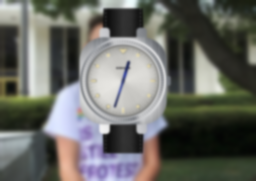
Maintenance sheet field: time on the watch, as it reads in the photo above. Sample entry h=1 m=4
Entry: h=12 m=33
